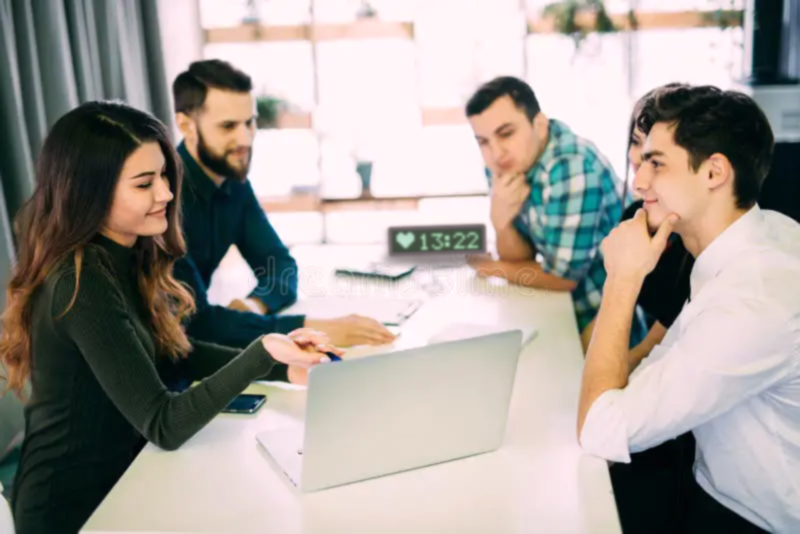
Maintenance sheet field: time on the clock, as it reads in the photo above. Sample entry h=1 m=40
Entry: h=13 m=22
